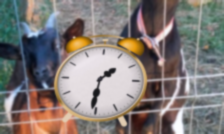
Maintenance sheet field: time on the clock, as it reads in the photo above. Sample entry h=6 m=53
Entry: h=1 m=31
